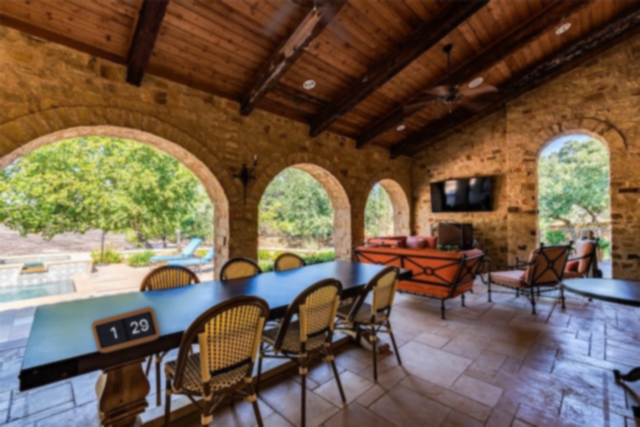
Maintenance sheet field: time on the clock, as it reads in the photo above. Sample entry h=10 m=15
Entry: h=1 m=29
